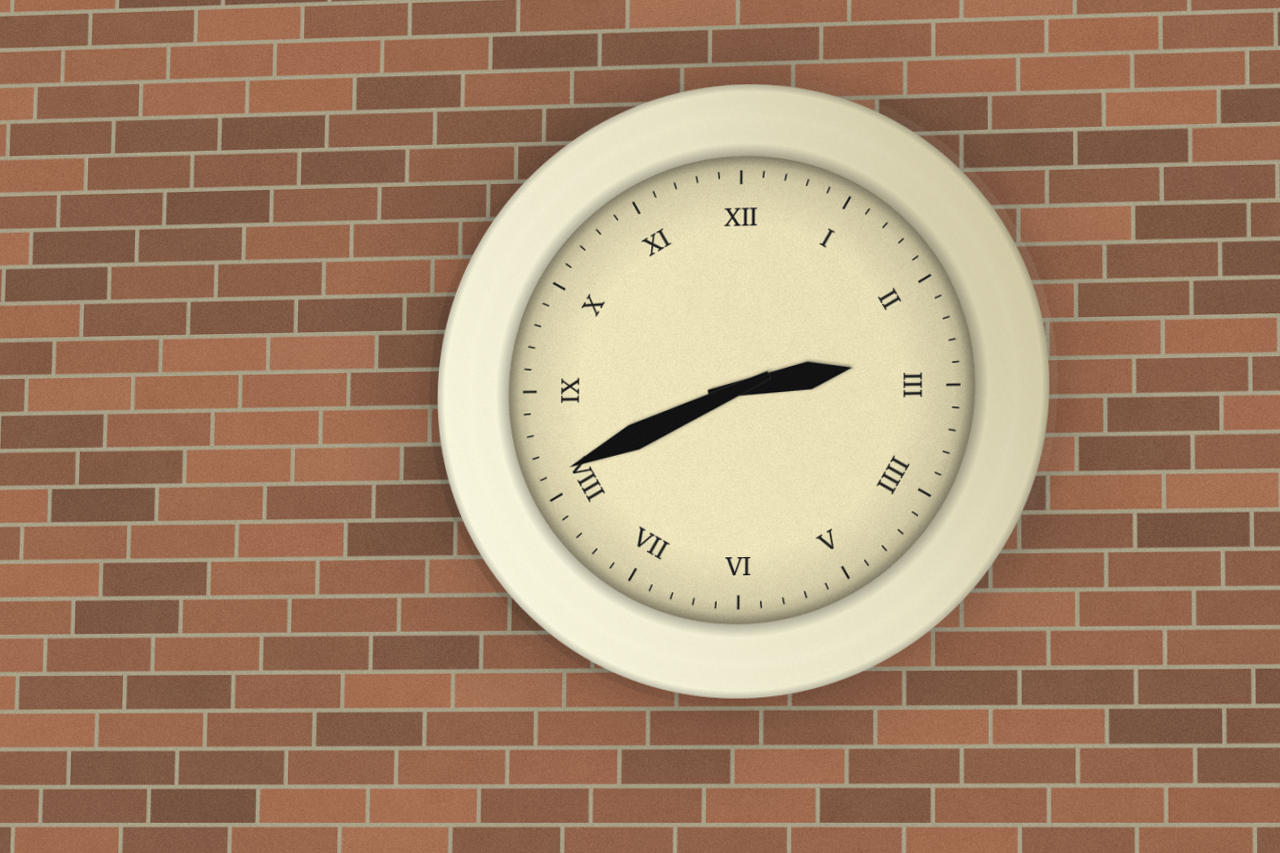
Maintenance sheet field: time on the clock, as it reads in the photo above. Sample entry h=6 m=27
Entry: h=2 m=41
